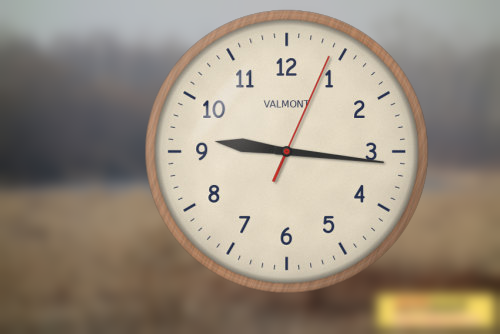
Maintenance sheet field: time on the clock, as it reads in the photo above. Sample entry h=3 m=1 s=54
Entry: h=9 m=16 s=4
